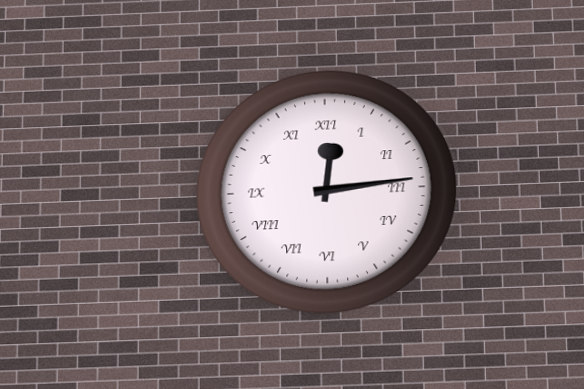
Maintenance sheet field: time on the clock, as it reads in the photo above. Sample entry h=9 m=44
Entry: h=12 m=14
